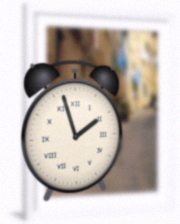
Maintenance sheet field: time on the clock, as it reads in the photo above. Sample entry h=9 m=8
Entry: h=1 m=57
